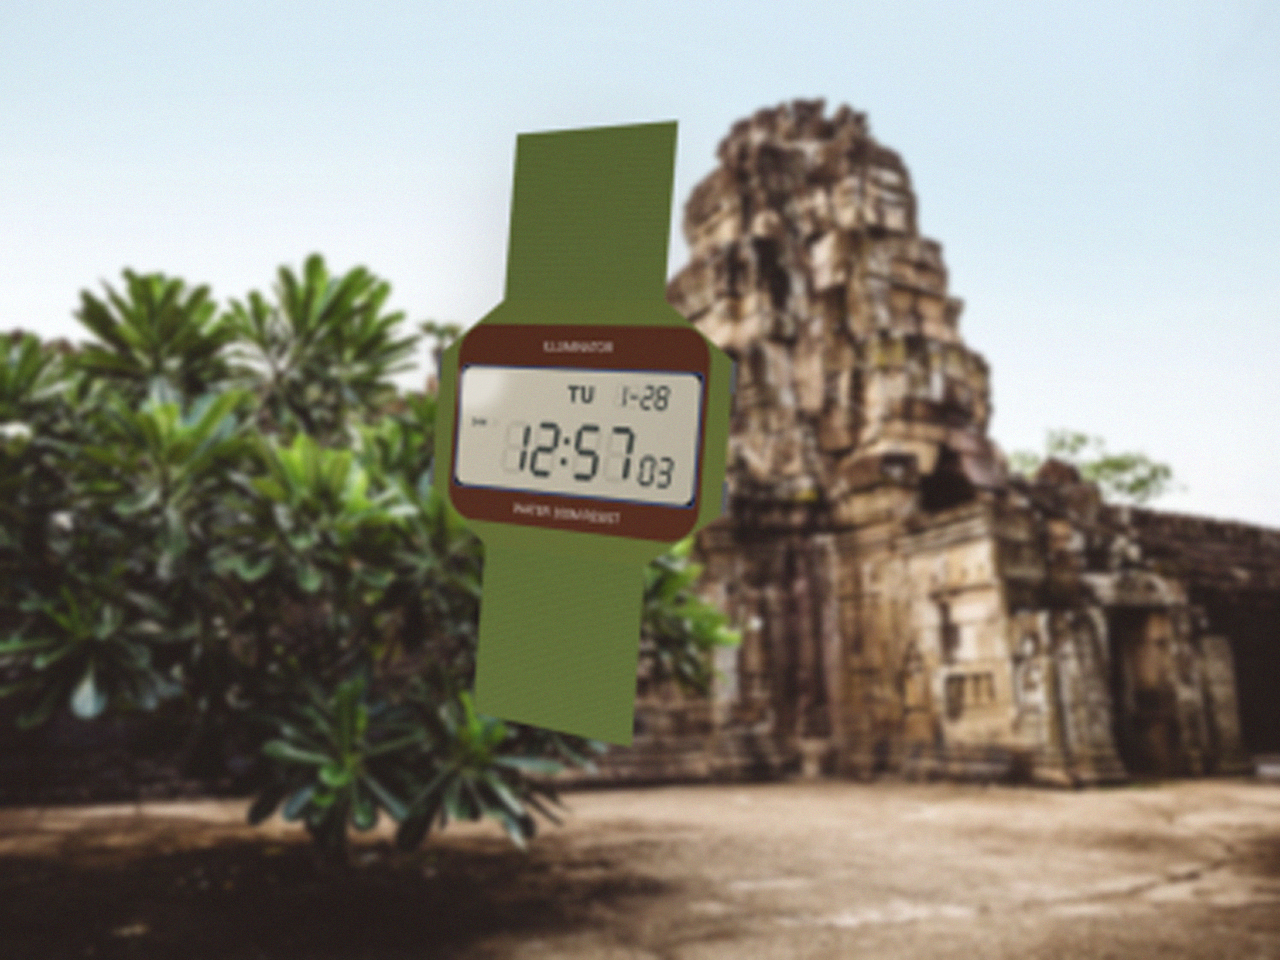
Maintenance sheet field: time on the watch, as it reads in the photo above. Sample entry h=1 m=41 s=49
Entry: h=12 m=57 s=3
